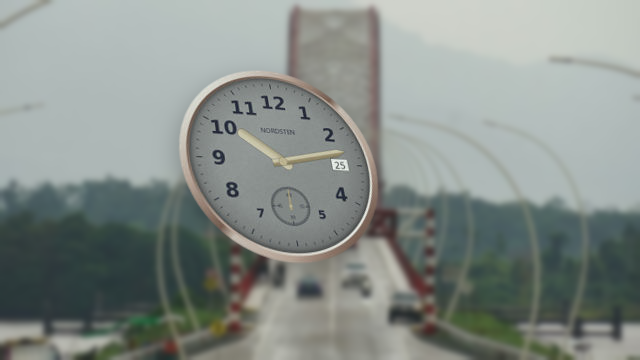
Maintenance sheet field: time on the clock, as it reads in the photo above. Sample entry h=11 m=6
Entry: h=10 m=13
